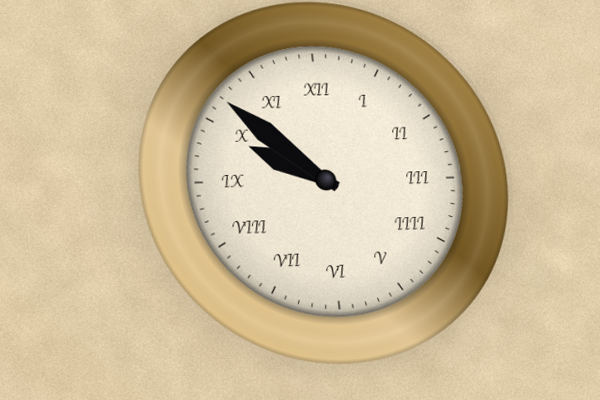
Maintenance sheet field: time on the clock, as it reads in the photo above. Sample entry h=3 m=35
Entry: h=9 m=52
